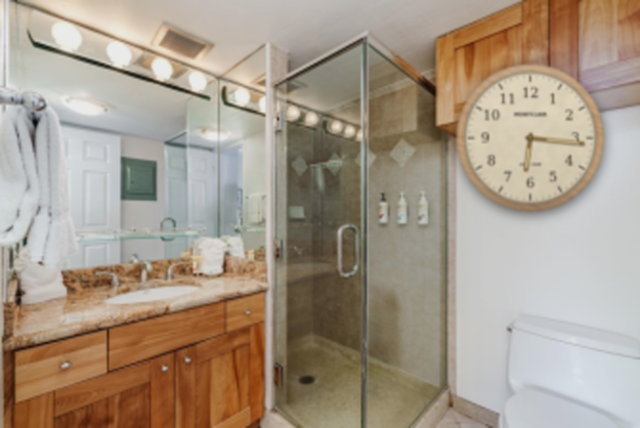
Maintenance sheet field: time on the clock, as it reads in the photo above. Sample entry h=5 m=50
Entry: h=6 m=16
